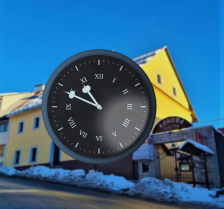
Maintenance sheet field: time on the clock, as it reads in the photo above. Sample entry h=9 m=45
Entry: h=10 m=49
